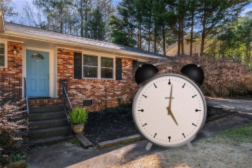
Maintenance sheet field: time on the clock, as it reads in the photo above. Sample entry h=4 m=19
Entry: h=5 m=1
